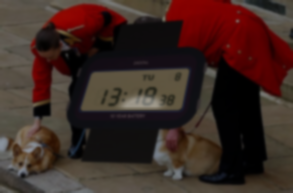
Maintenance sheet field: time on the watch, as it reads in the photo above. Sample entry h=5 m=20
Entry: h=13 m=18
